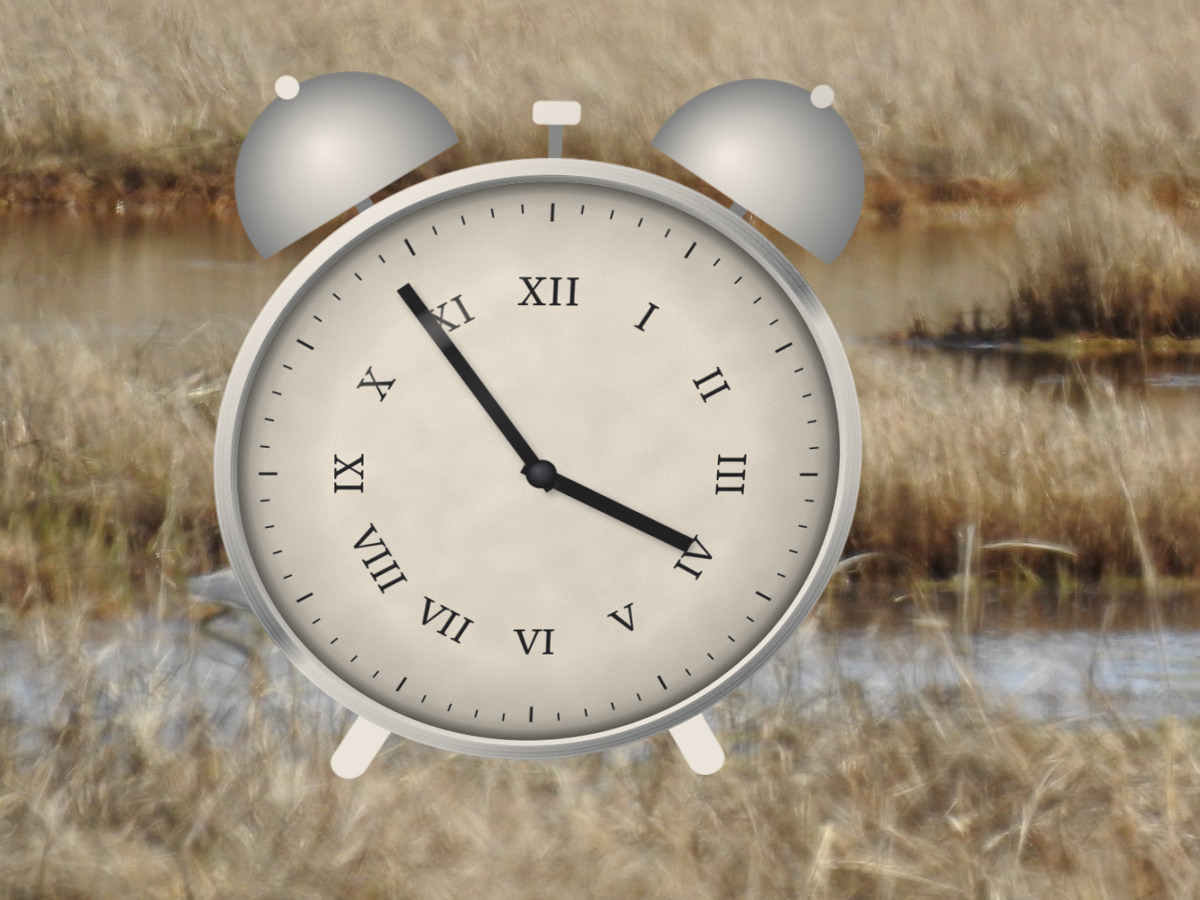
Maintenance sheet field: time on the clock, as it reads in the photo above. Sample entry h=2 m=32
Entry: h=3 m=54
